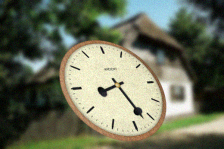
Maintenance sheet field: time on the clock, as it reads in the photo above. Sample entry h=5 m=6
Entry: h=8 m=27
